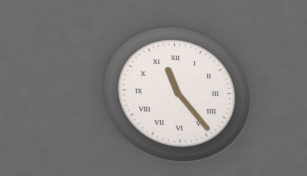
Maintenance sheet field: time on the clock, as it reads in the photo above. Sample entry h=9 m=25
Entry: h=11 m=24
